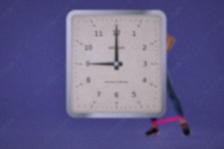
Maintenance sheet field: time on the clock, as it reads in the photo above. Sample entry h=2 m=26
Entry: h=9 m=0
